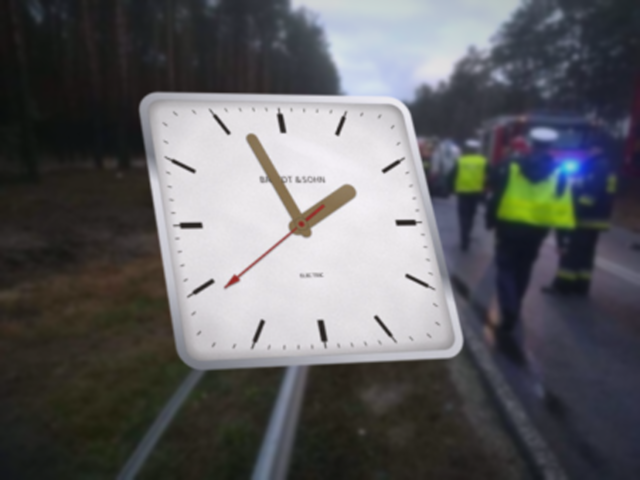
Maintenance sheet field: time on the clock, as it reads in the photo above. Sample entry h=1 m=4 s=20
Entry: h=1 m=56 s=39
